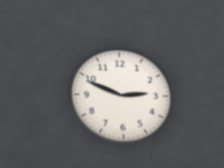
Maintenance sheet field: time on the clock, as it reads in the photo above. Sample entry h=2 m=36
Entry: h=2 m=49
